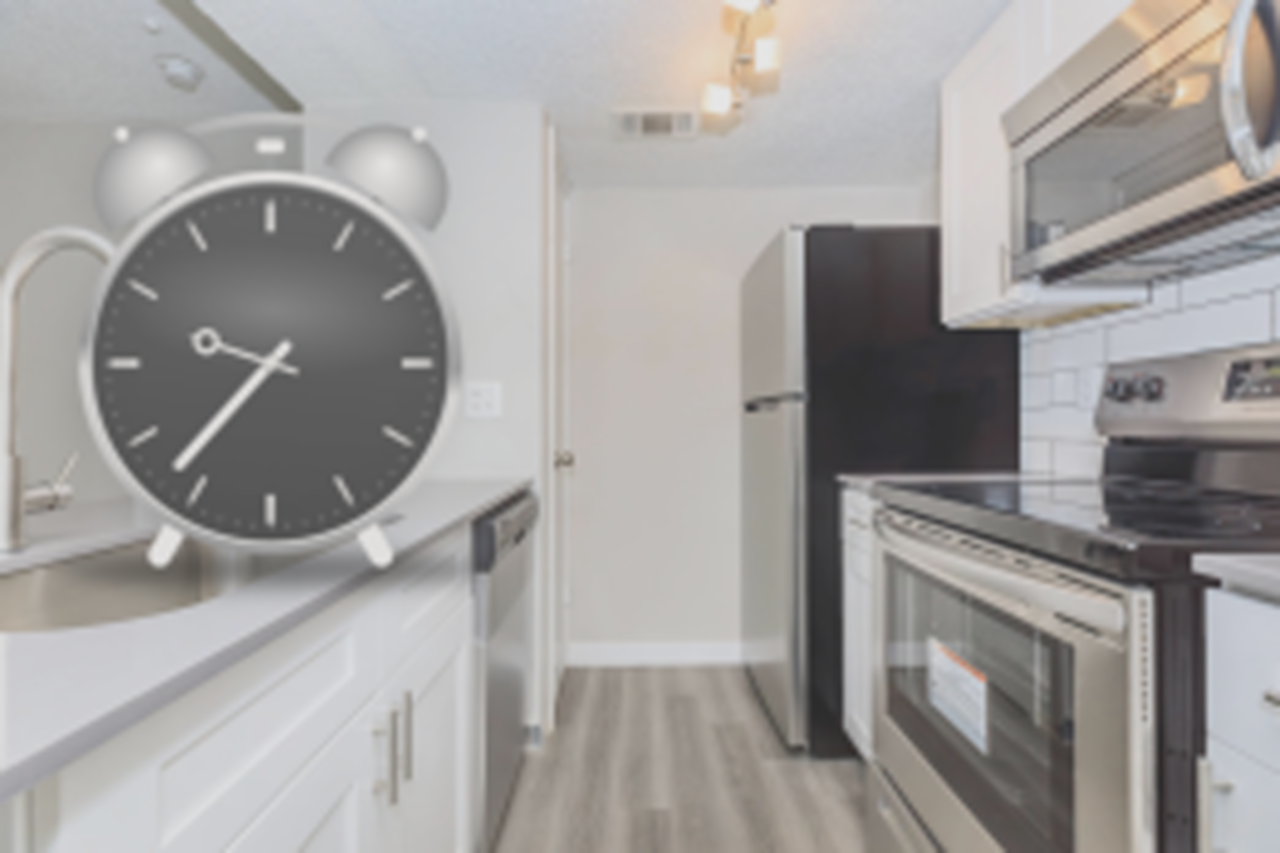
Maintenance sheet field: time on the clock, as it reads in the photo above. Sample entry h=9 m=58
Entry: h=9 m=37
